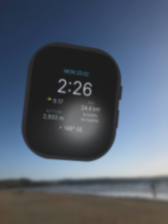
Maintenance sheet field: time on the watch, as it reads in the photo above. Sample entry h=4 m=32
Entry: h=2 m=26
